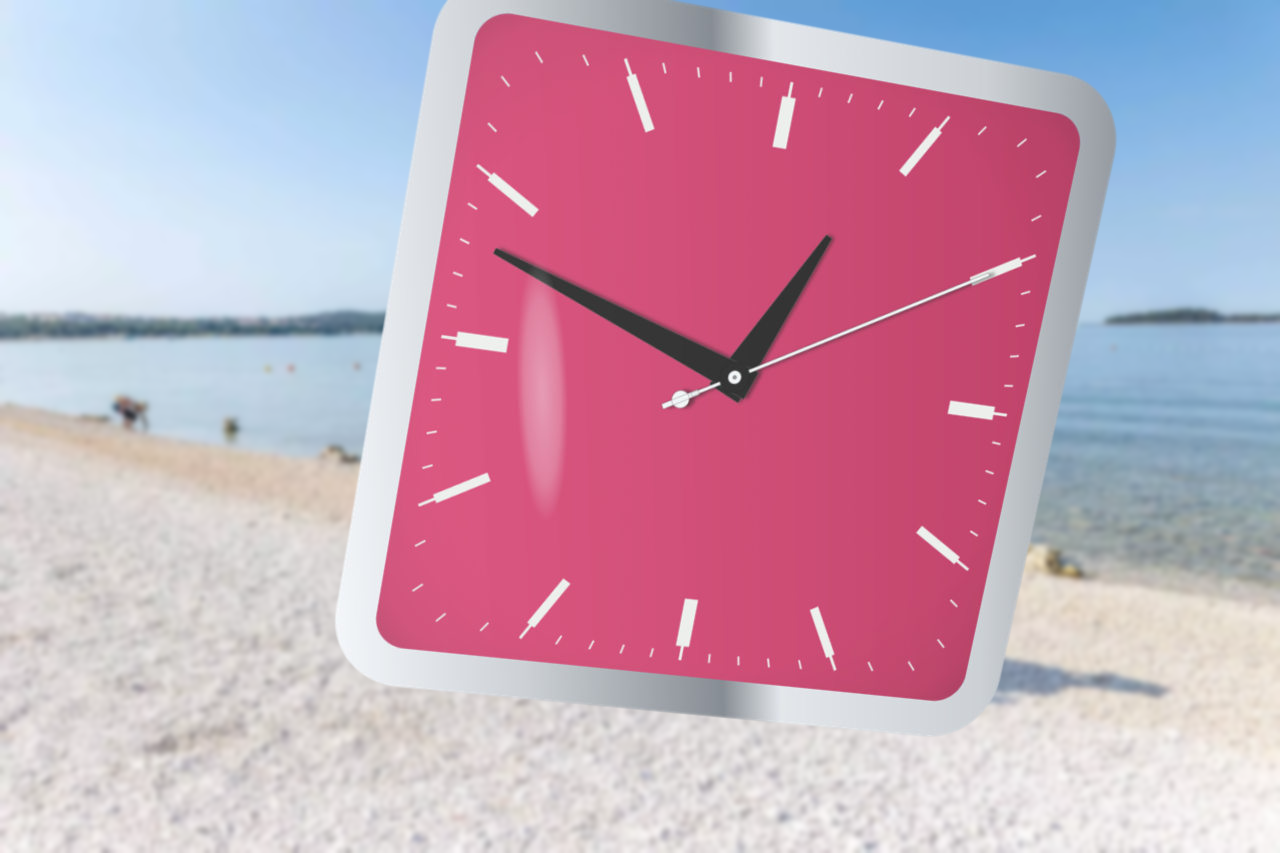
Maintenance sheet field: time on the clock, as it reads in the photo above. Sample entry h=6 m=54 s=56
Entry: h=12 m=48 s=10
